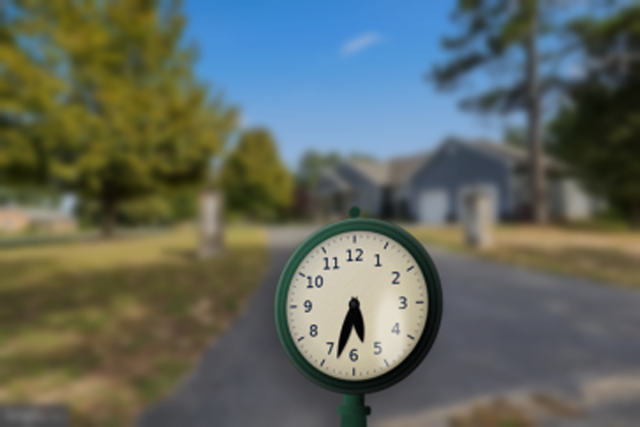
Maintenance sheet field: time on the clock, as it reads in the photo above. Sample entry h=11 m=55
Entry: h=5 m=33
